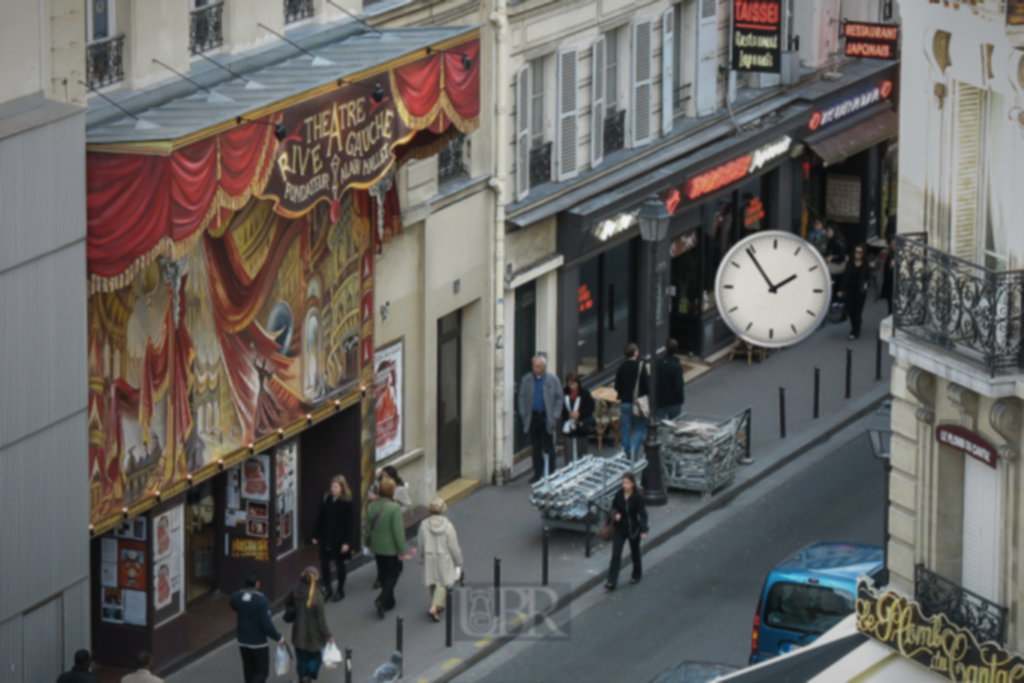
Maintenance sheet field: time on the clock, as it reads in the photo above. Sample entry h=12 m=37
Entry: h=1 m=54
